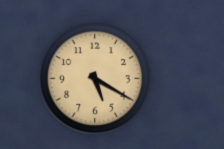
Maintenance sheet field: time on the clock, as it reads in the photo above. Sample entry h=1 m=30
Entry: h=5 m=20
